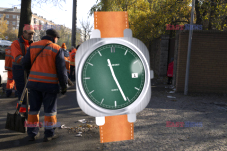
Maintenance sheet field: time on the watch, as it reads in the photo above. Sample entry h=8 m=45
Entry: h=11 m=26
